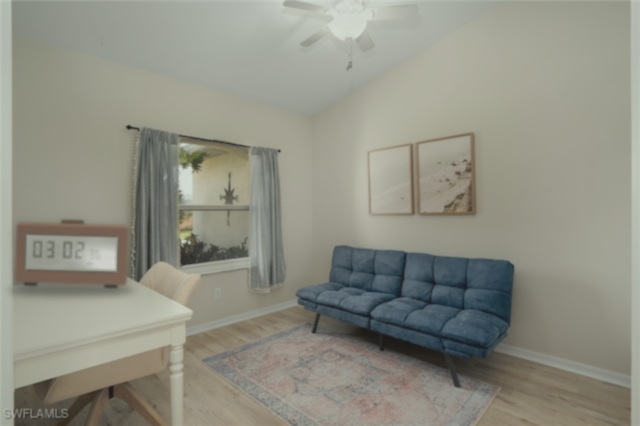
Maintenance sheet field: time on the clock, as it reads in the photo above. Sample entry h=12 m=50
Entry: h=3 m=2
